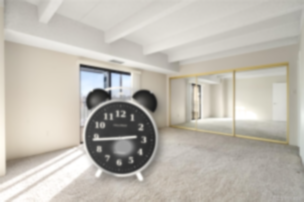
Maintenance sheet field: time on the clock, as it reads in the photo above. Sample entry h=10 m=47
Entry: h=2 m=44
